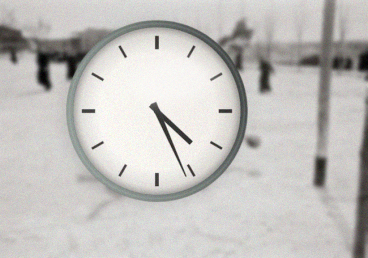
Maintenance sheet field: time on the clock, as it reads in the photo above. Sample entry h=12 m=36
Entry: h=4 m=26
